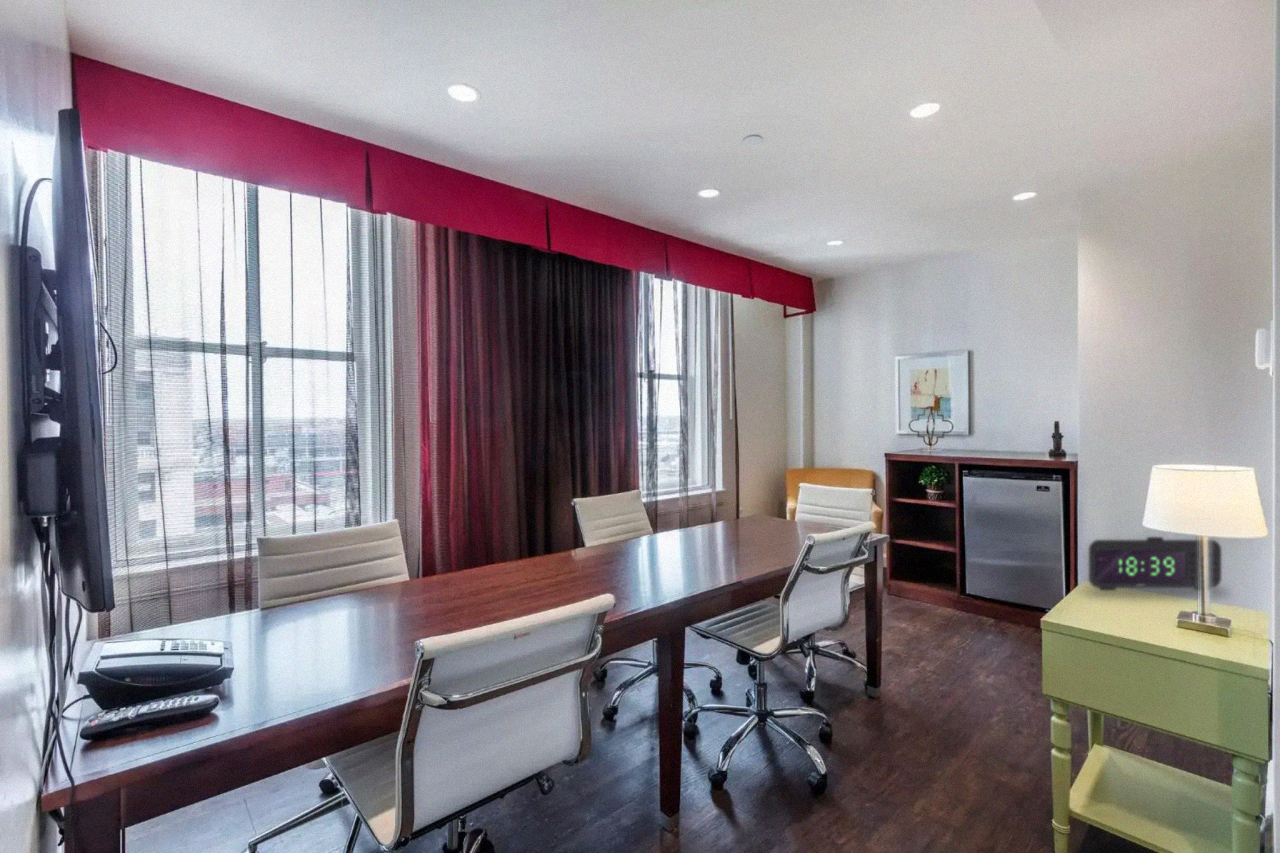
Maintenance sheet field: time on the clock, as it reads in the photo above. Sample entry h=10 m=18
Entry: h=18 m=39
